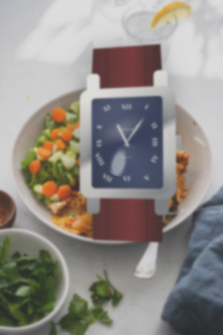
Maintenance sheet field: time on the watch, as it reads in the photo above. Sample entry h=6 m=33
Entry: h=11 m=6
